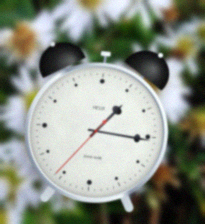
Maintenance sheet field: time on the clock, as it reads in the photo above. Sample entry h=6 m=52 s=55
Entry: h=1 m=15 s=36
